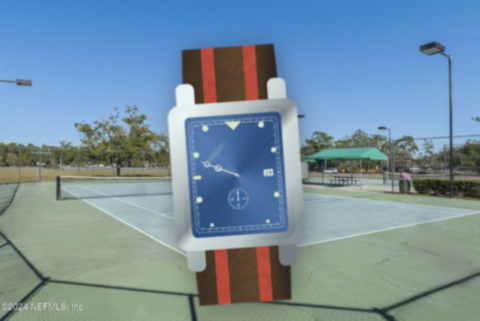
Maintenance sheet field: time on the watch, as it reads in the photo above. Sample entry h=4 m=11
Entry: h=9 m=49
